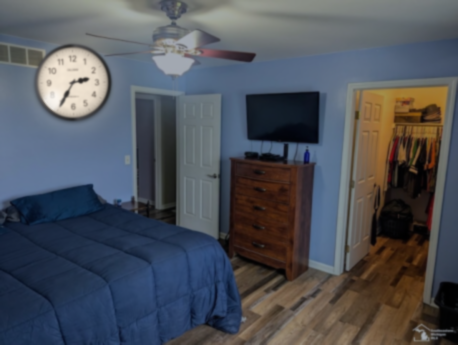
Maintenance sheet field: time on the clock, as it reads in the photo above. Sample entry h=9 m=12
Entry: h=2 m=35
